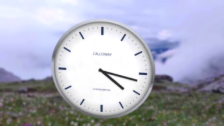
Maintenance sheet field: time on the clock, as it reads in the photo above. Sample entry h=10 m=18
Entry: h=4 m=17
